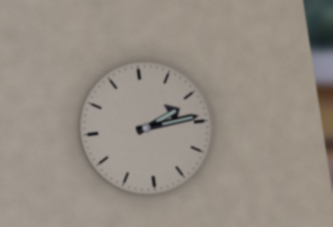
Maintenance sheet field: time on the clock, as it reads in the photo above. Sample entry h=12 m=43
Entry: h=2 m=14
